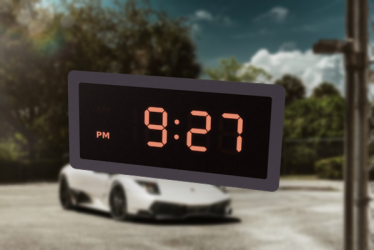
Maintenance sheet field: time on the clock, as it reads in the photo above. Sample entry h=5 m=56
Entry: h=9 m=27
